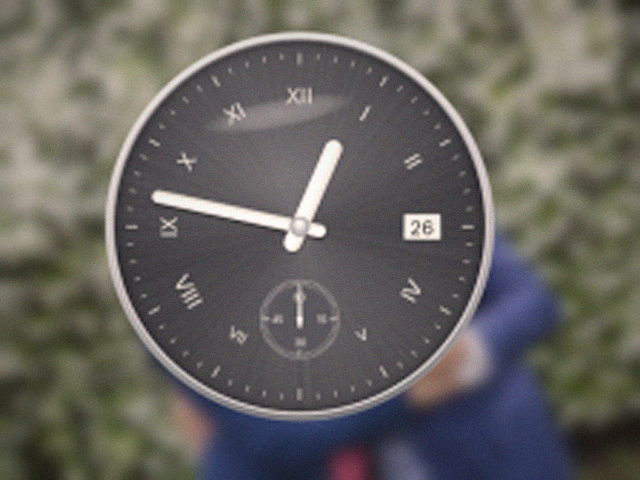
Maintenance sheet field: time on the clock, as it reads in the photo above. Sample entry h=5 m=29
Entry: h=12 m=47
